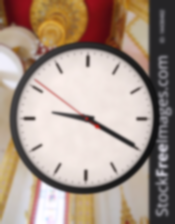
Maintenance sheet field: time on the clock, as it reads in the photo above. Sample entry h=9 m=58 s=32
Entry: h=9 m=19 s=51
